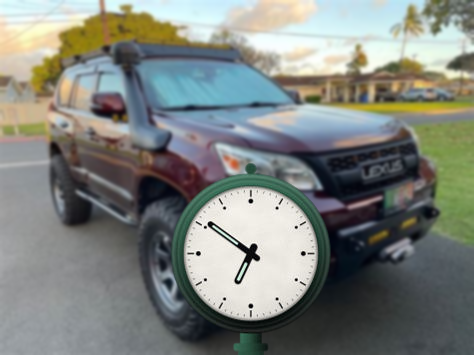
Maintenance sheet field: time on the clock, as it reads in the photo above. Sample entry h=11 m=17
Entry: h=6 m=51
